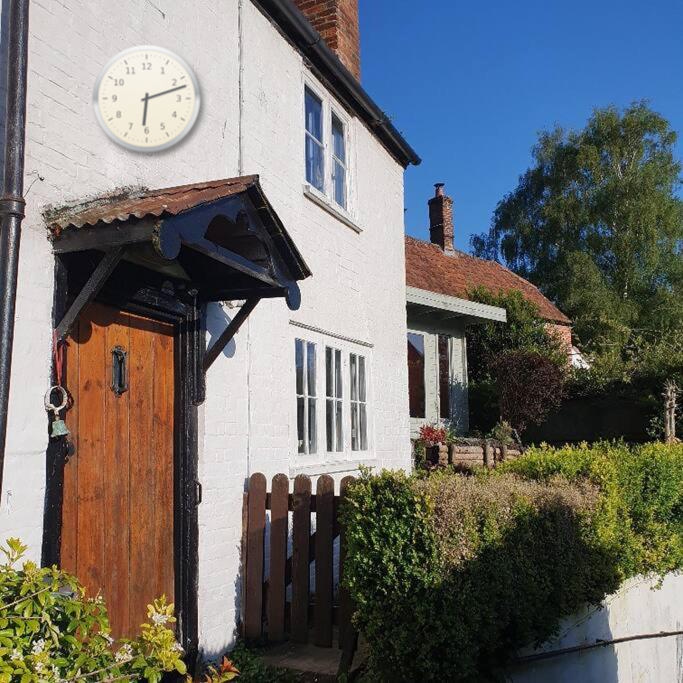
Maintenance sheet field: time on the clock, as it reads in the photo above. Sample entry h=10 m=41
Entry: h=6 m=12
